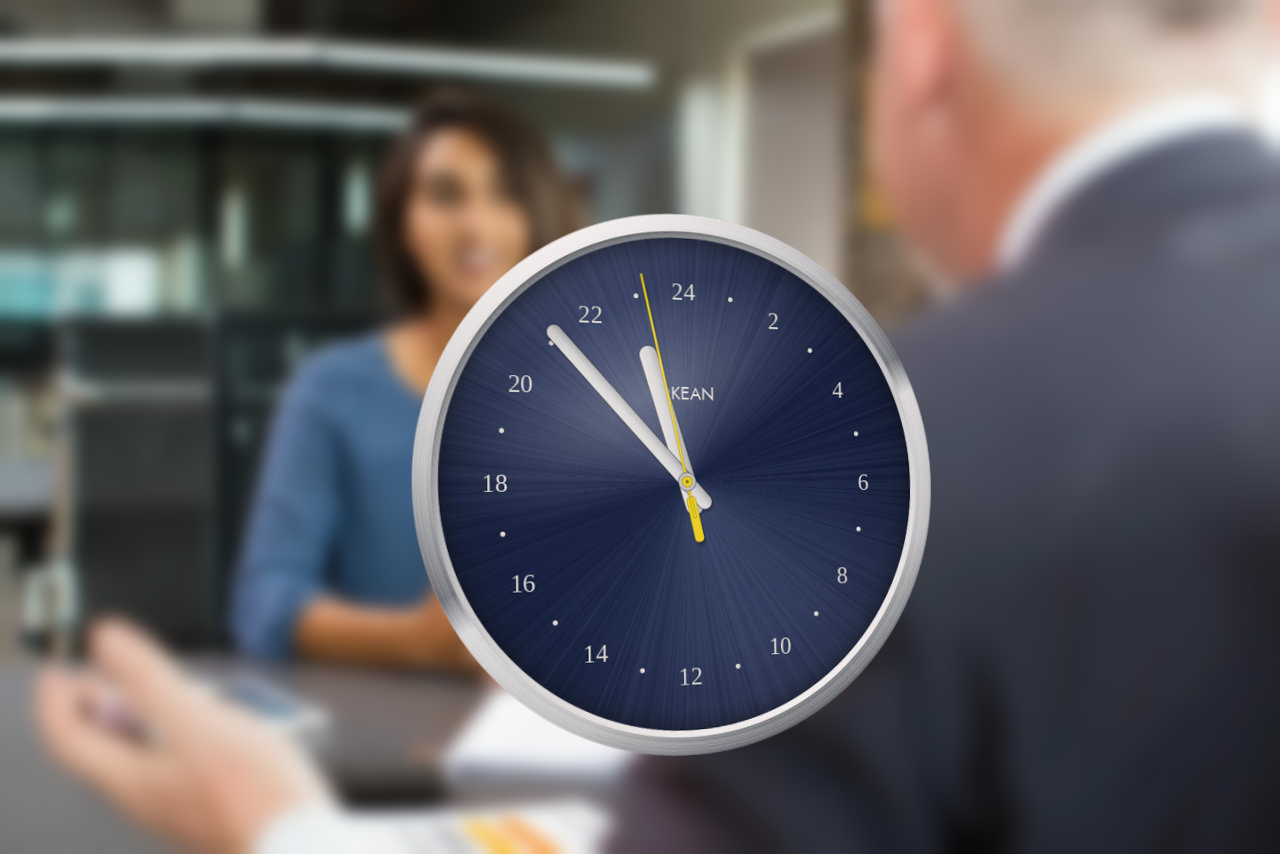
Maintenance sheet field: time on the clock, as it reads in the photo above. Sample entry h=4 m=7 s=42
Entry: h=22 m=52 s=58
